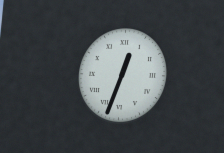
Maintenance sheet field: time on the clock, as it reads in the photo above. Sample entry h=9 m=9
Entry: h=12 m=33
